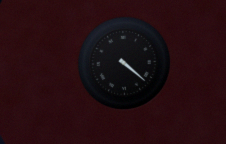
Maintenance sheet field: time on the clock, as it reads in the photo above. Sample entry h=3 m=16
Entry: h=4 m=22
